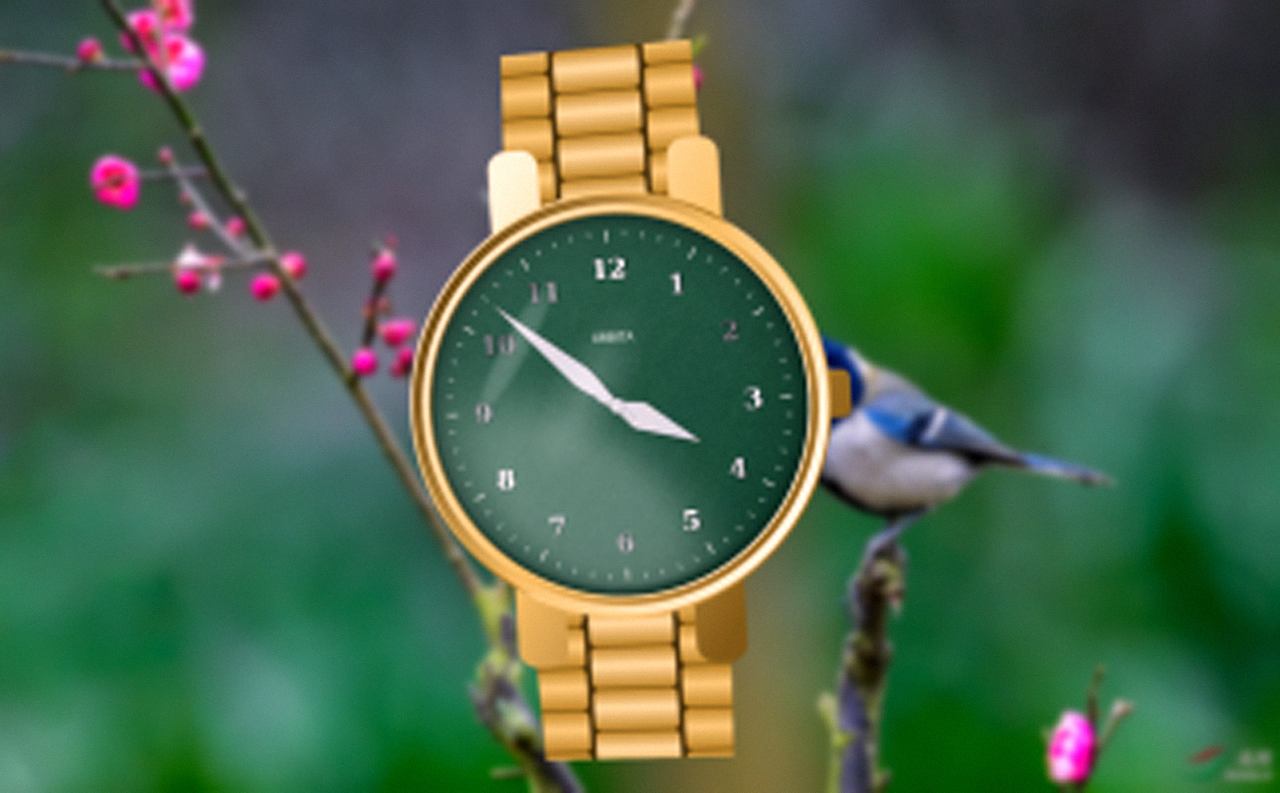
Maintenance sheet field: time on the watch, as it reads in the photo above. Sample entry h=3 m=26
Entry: h=3 m=52
